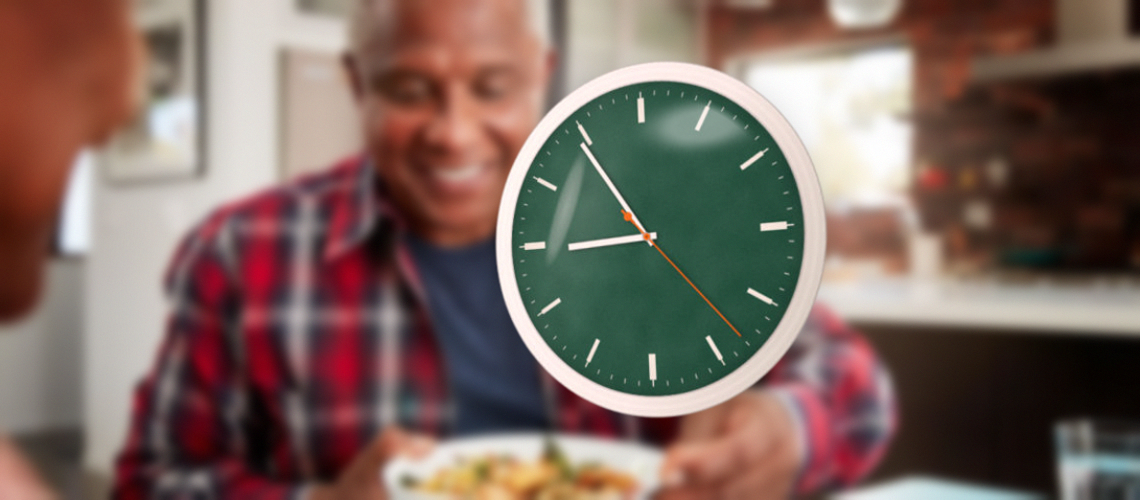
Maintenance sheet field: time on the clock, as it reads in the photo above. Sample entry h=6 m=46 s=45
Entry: h=8 m=54 s=23
